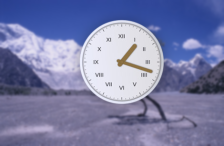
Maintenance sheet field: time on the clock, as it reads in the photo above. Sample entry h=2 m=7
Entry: h=1 m=18
